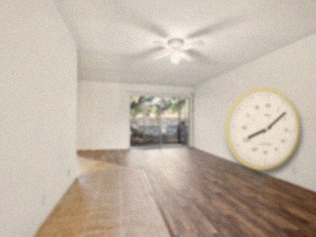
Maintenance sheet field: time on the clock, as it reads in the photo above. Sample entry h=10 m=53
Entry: h=8 m=8
